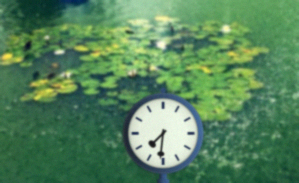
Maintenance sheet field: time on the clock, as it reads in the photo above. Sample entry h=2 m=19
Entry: h=7 m=31
